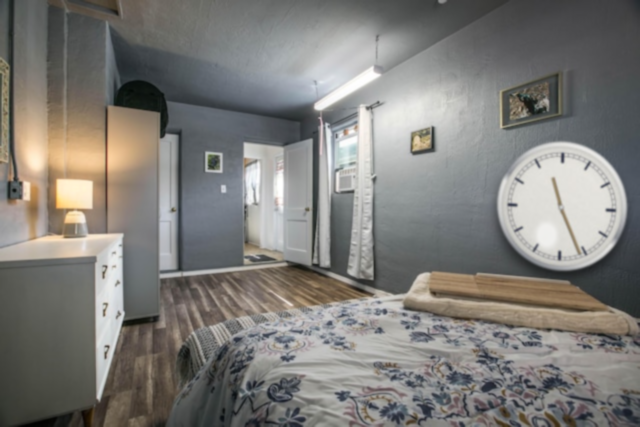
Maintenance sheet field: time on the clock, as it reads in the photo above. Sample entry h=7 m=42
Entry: h=11 m=26
